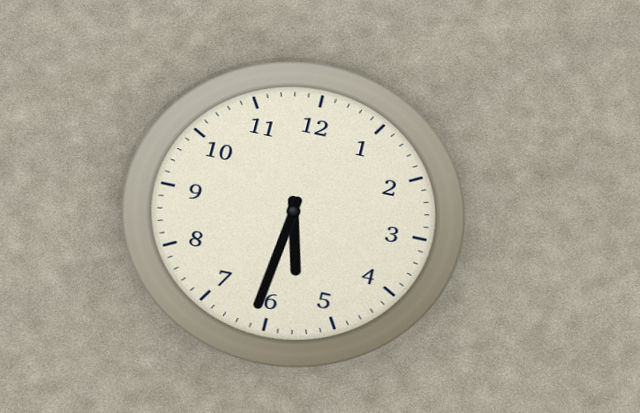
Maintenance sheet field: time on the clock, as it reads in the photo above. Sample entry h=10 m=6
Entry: h=5 m=31
